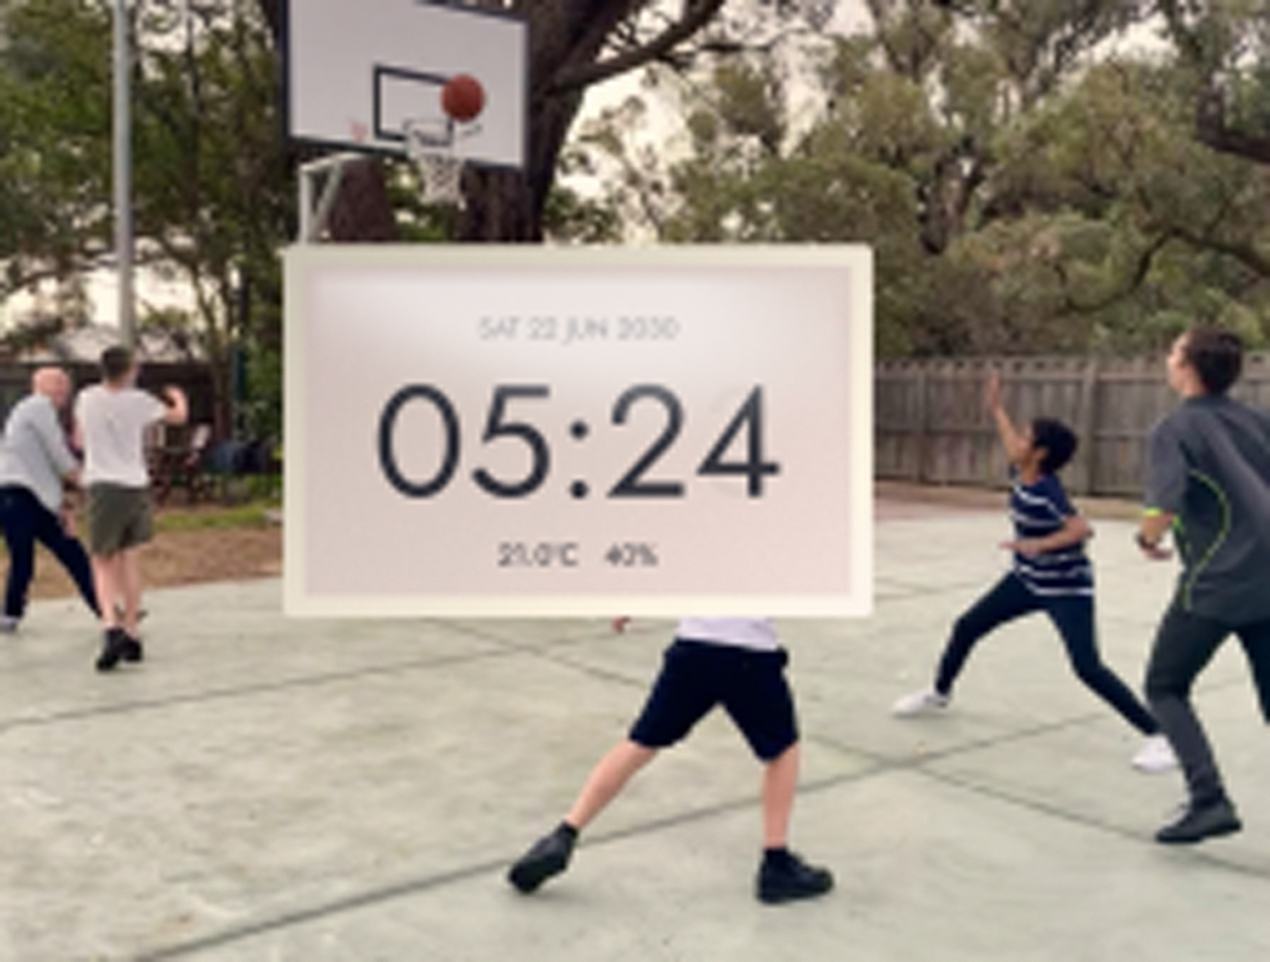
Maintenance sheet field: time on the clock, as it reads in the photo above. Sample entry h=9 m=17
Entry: h=5 m=24
